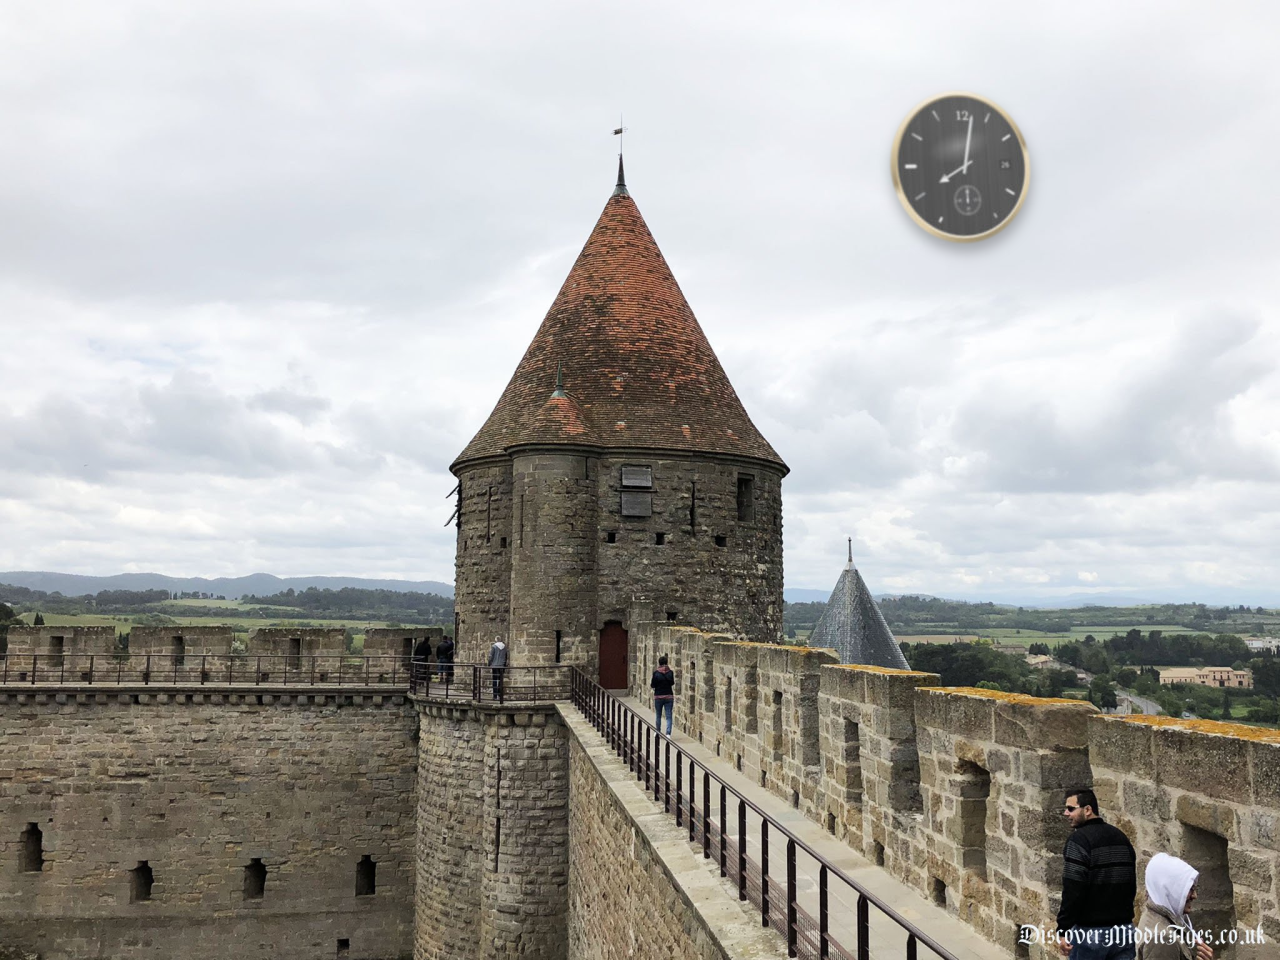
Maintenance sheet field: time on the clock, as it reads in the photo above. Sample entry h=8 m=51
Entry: h=8 m=2
